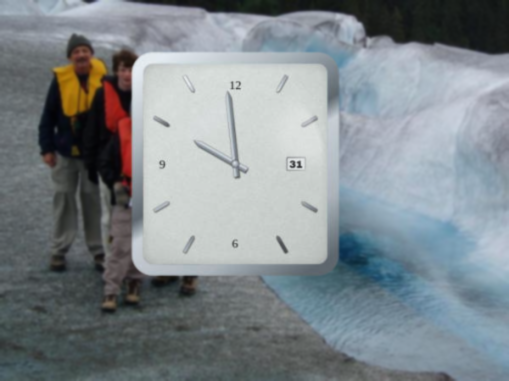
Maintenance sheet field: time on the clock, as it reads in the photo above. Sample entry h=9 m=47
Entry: h=9 m=59
